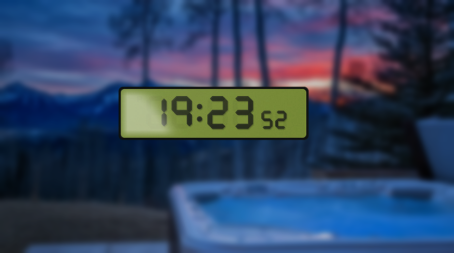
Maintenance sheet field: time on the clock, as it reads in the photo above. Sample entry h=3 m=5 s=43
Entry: h=19 m=23 s=52
